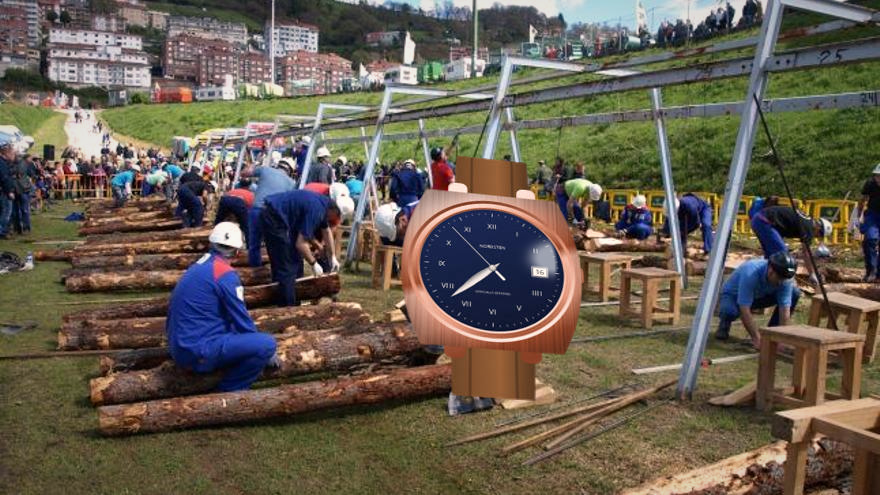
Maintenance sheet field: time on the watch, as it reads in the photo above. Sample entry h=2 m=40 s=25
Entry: h=7 m=37 s=53
